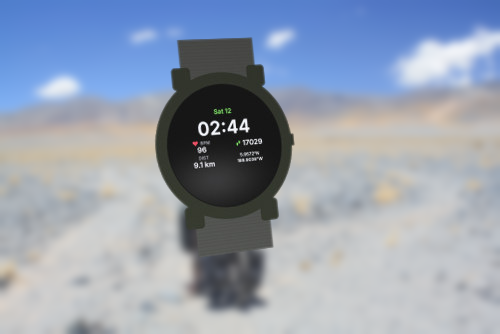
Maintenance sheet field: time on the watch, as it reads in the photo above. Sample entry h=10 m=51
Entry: h=2 m=44
